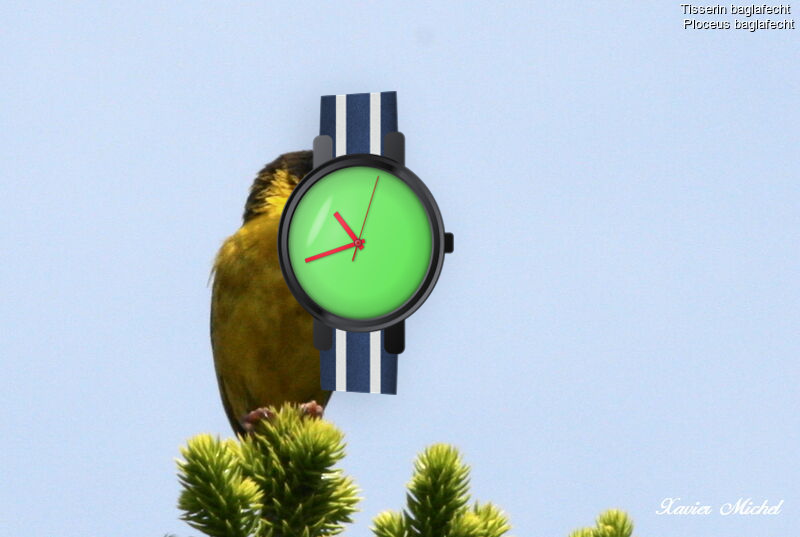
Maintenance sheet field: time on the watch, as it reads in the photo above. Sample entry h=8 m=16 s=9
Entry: h=10 m=42 s=3
